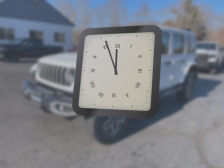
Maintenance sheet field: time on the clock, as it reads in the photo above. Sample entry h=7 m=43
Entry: h=11 m=56
